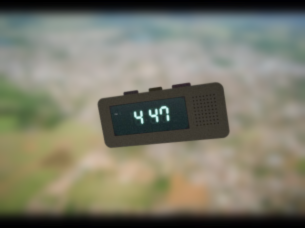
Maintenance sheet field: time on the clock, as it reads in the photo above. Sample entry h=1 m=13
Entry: h=4 m=47
